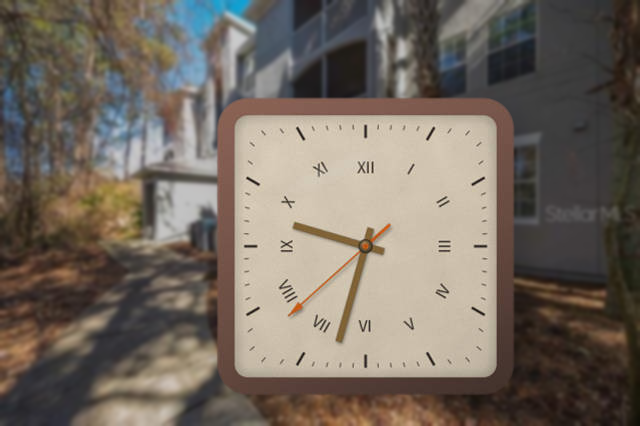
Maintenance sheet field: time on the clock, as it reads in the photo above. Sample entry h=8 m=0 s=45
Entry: h=9 m=32 s=38
